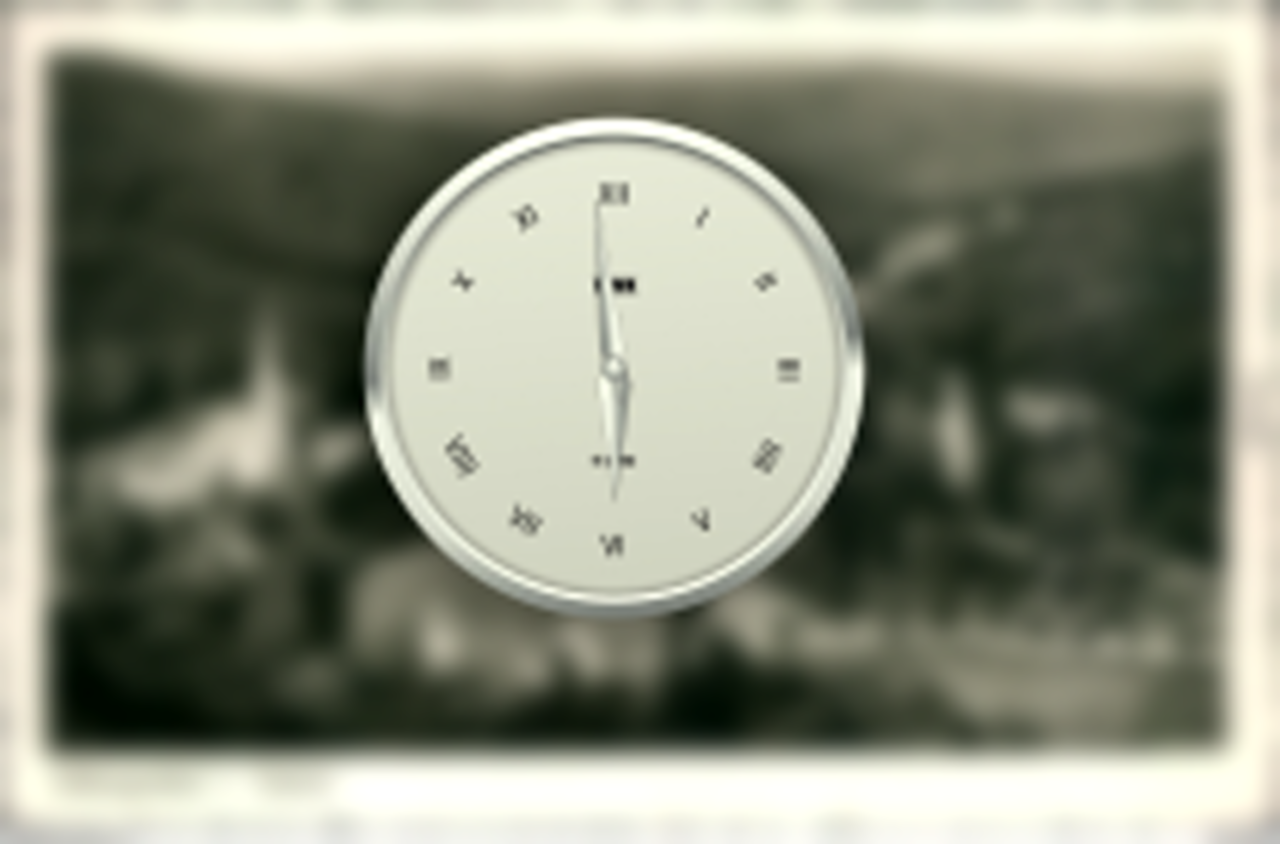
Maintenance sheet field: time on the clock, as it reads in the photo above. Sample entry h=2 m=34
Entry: h=5 m=59
